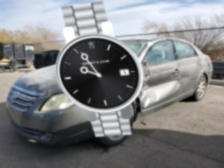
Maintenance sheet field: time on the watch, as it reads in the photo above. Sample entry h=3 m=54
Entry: h=9 m=56
